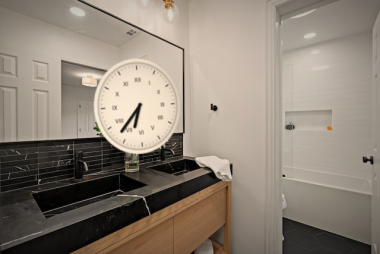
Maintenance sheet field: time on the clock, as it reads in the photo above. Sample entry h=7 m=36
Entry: h=6 m=37
